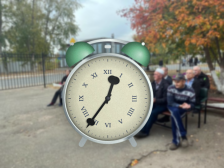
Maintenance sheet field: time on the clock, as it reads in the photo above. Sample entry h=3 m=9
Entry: h=12 m=36
